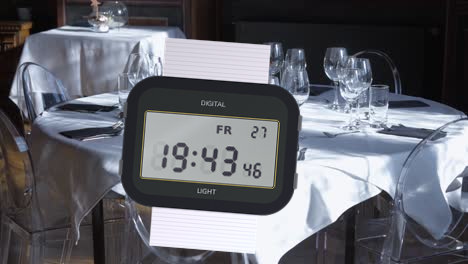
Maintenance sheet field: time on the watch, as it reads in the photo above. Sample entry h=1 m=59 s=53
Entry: h=19 m=43 s=46
